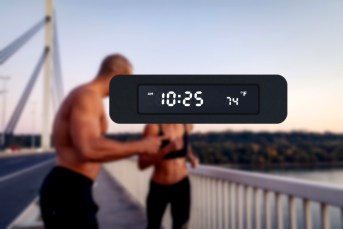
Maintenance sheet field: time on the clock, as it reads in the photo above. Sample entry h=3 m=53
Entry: h=10 m=25
